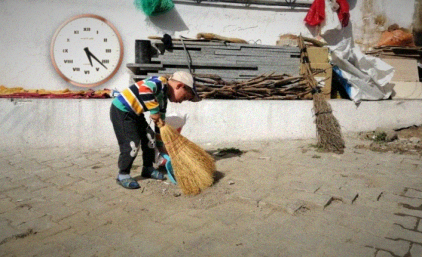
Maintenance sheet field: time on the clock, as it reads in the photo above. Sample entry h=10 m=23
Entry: h=5 m=22
